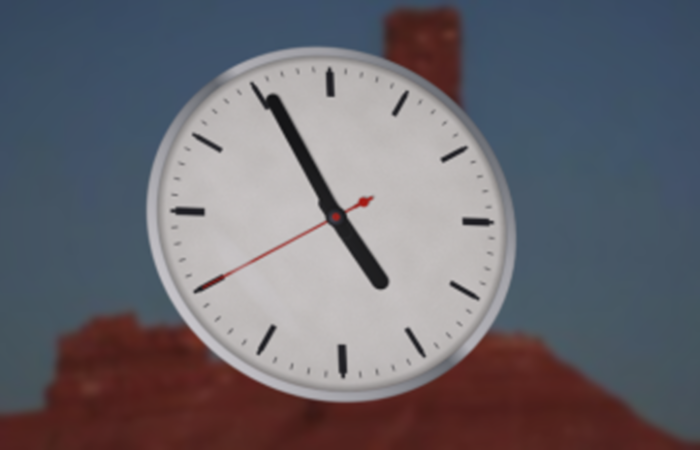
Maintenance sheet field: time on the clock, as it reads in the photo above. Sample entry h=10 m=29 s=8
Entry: h=4 m=55 s=40
